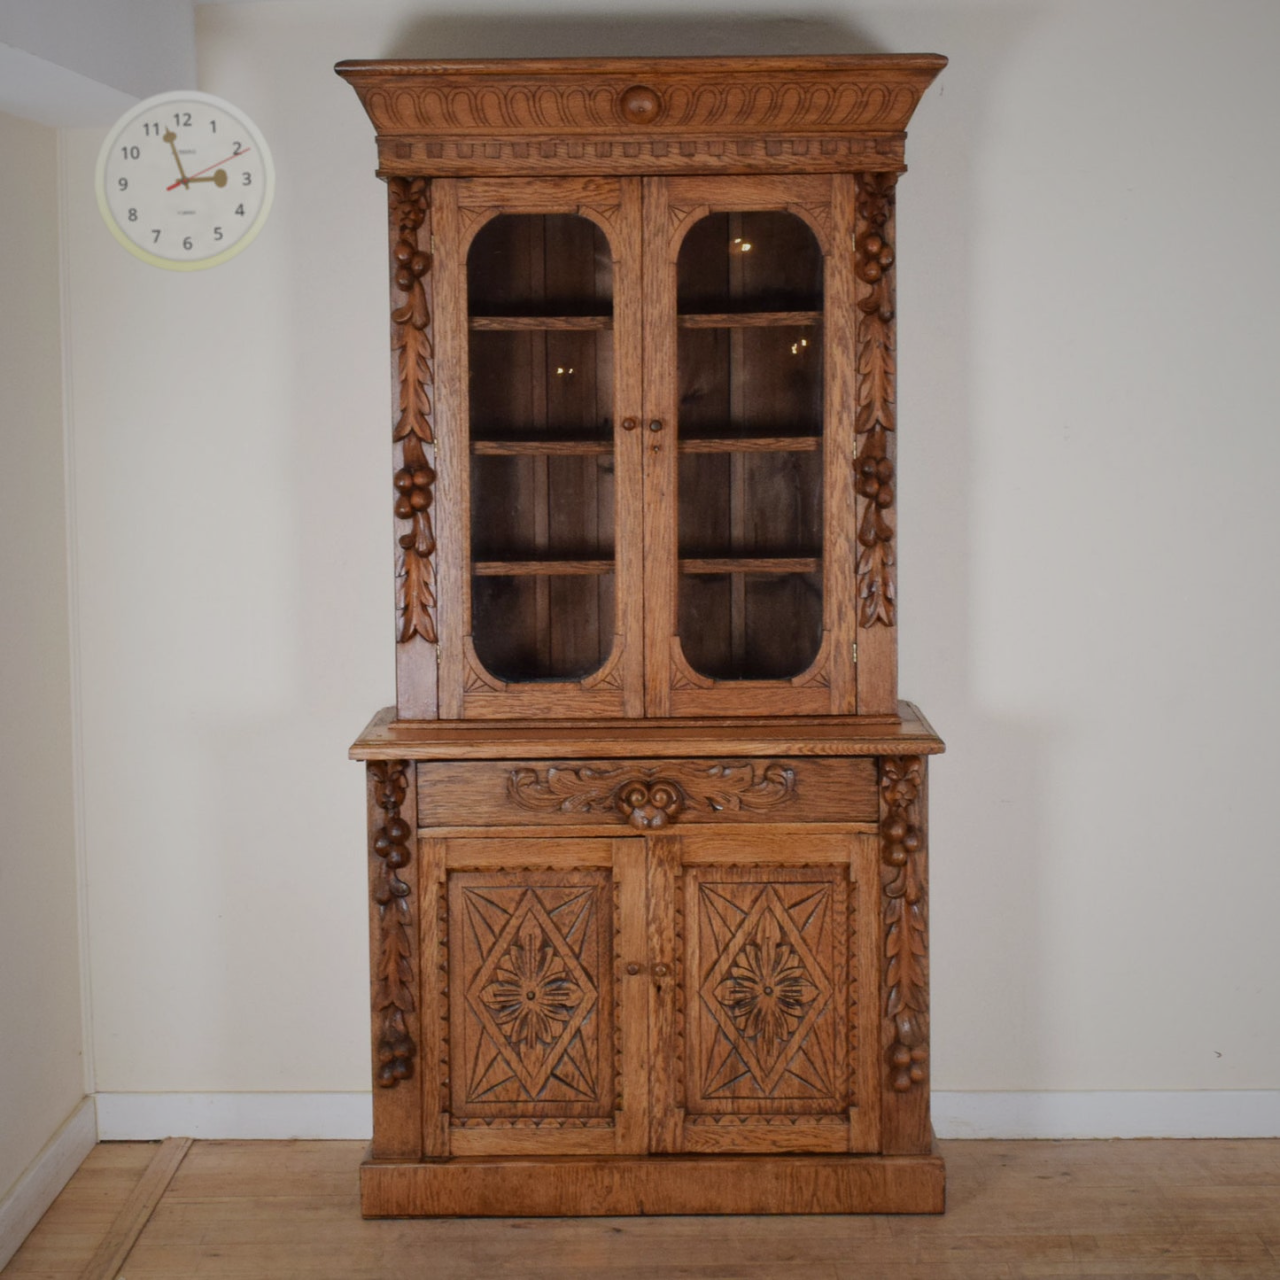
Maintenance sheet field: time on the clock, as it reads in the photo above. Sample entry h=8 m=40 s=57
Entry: h=2 m=57 s=11
